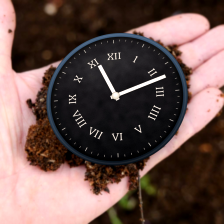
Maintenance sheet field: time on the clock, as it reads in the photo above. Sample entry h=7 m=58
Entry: h=11 m=12
